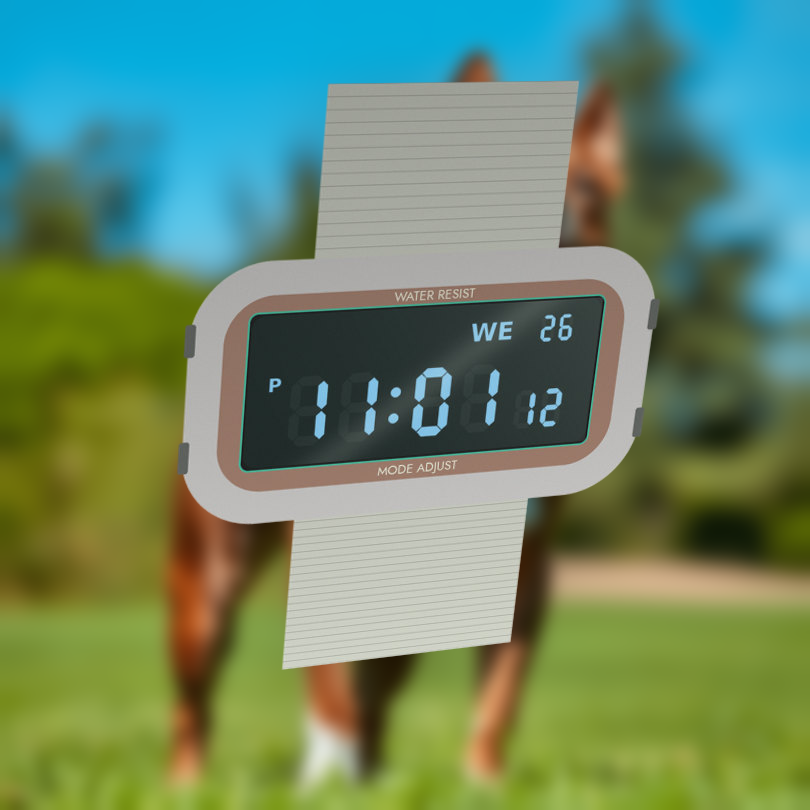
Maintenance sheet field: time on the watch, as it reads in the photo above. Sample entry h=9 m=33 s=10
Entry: h=11 m=1 s=12
